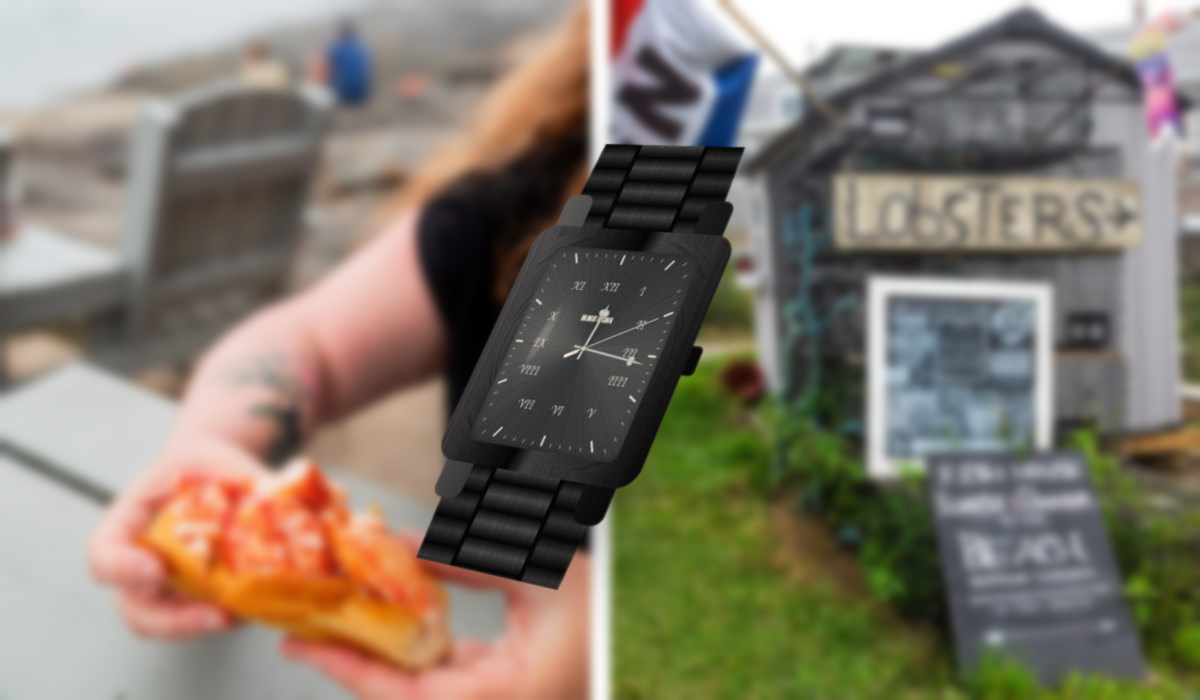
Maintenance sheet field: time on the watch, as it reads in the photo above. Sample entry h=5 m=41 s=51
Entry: h=12 m=16 s=10
